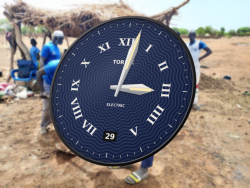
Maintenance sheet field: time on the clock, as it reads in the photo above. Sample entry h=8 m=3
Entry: h=3 m=2
